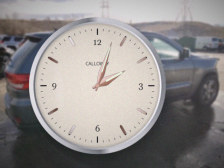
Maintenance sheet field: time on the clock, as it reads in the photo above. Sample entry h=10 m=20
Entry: h=2 m=3
